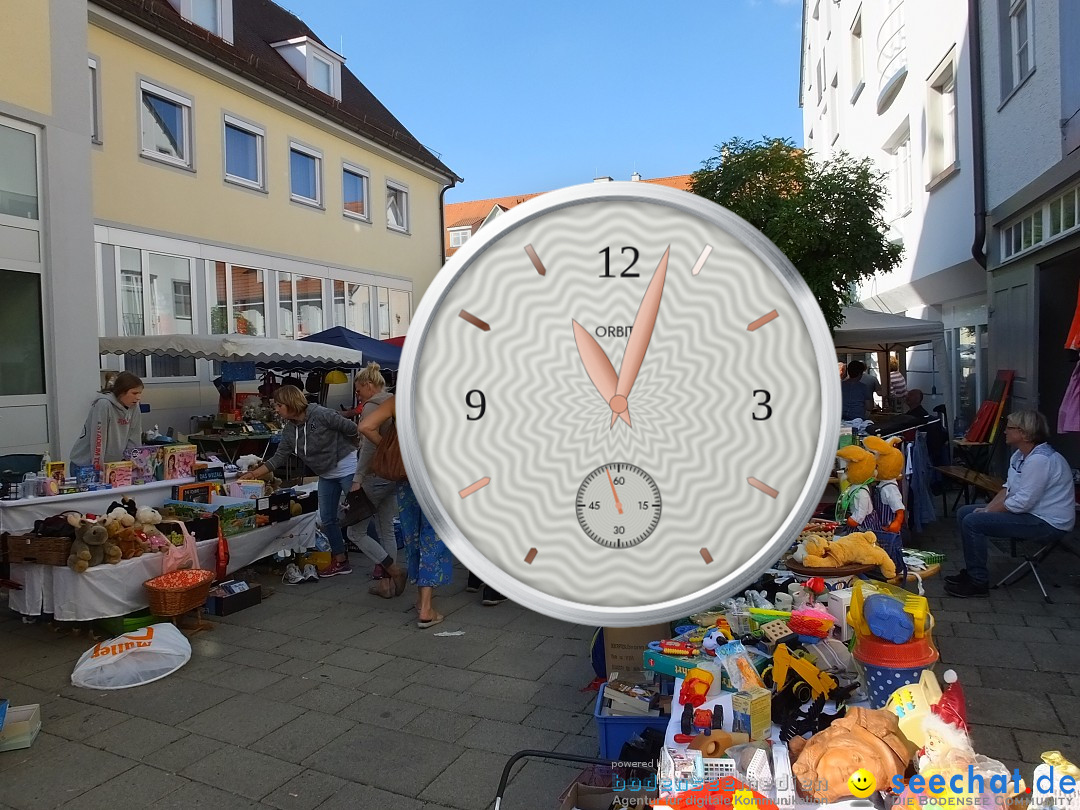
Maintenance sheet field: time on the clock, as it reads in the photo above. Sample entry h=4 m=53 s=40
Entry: h=11 m=2 s=57
